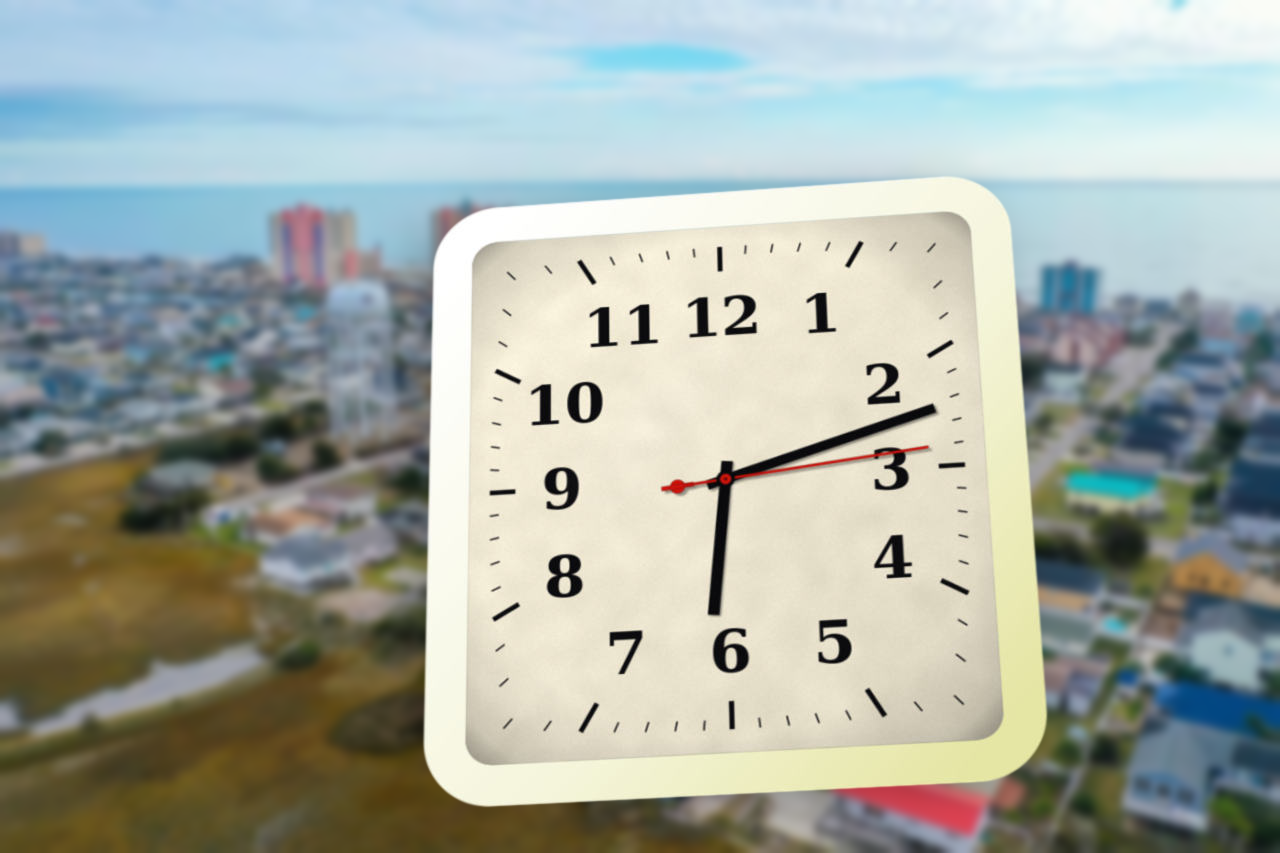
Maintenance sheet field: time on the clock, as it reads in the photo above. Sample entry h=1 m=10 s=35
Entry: h=6 m=12 s=14
